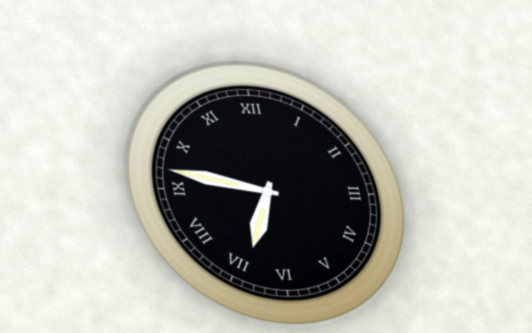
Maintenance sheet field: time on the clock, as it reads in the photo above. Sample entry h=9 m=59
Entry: h=6 m=47
